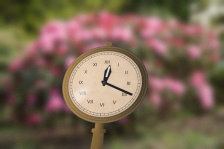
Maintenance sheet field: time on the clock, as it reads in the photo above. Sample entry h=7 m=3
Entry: h=12 m=19
